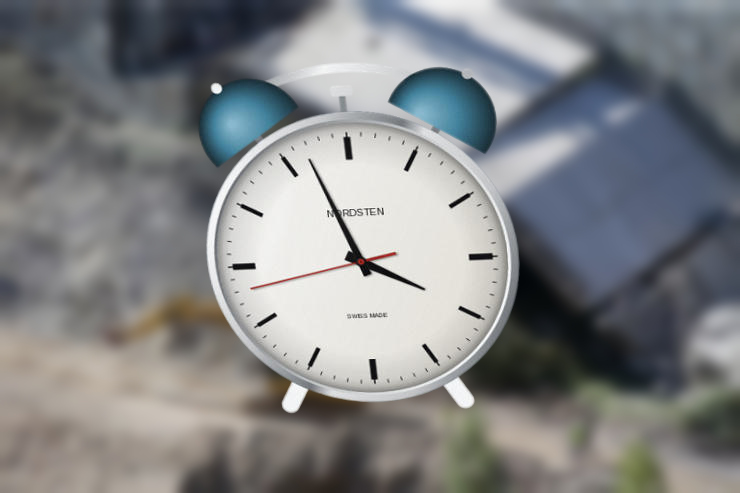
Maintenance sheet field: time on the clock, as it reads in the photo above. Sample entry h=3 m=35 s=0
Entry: h=3 m=56 s=43
